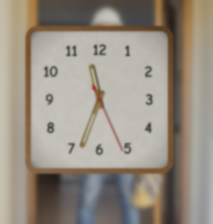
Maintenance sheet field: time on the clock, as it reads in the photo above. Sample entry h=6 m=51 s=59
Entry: h=11 m=33 s=26
